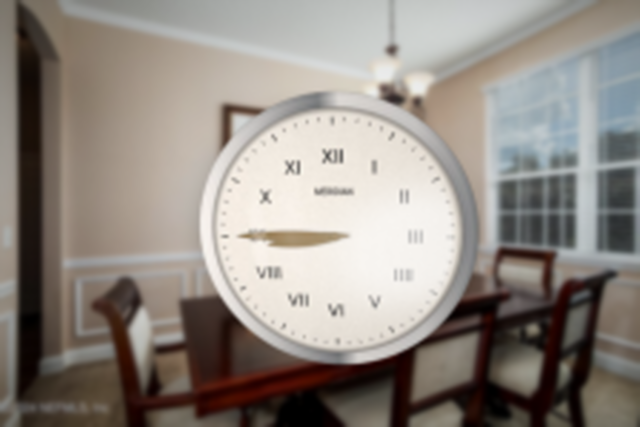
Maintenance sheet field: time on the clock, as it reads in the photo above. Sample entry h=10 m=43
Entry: h=8 m=45
